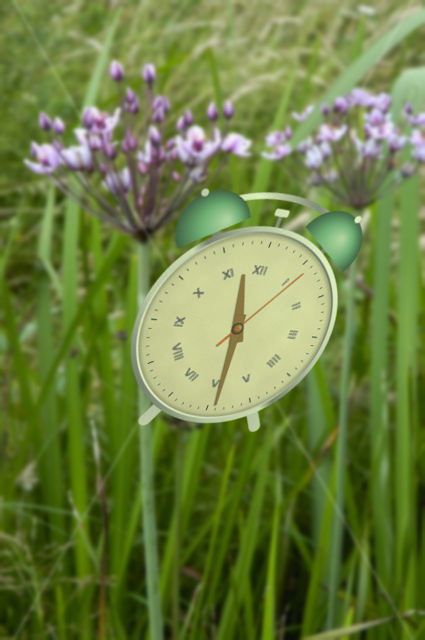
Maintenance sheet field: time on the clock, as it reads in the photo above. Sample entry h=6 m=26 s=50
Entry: h=11 m=29 s=6
